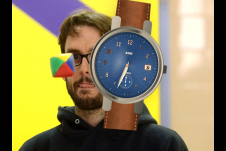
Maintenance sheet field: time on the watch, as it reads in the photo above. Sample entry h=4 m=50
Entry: h=6 m=33
